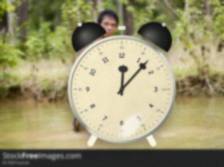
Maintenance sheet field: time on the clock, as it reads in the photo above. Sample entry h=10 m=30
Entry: h=12 m=7
